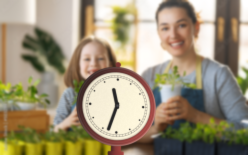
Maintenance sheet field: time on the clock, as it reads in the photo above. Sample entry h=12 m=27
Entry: h=11 m=33
